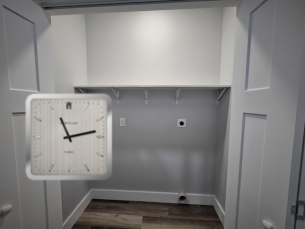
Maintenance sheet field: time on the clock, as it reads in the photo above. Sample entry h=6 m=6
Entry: h=11 m=13
